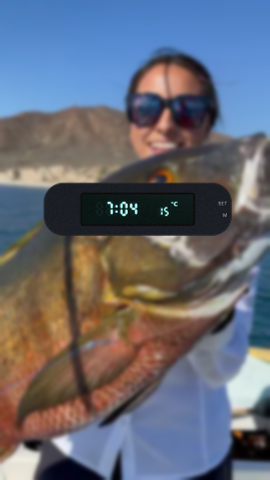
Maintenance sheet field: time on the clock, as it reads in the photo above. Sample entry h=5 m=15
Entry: h=7 m=4
